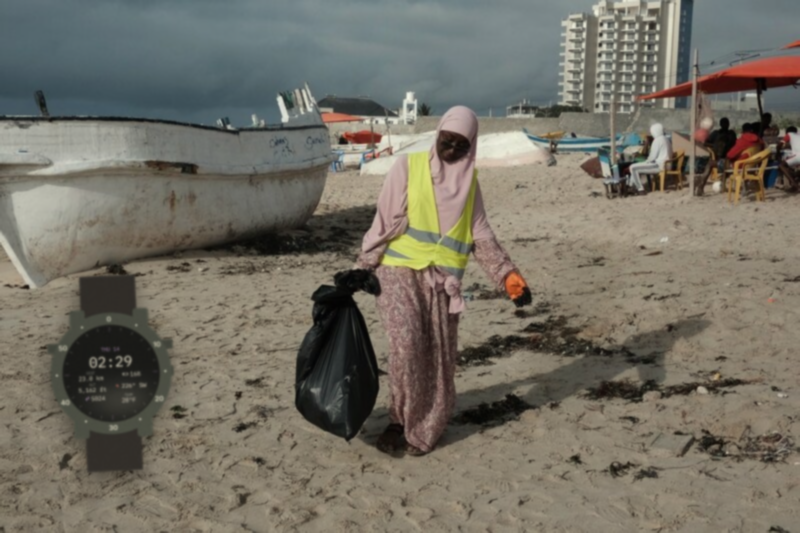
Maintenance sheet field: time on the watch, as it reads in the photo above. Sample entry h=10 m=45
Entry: h=2 m=29
